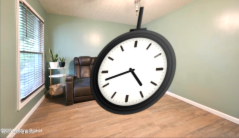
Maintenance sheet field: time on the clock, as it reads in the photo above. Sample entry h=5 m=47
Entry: h=4 m=42
